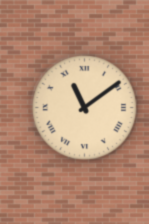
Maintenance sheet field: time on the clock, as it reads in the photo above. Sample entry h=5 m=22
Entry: h=11 m=9
